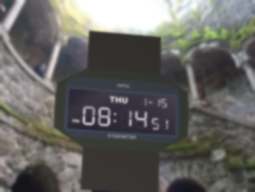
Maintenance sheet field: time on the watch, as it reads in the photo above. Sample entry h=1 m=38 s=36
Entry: h=8 m=14 s=51
